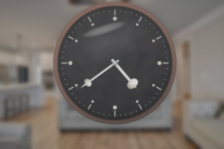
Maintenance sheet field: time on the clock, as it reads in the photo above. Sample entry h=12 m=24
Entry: h=4 m=39
